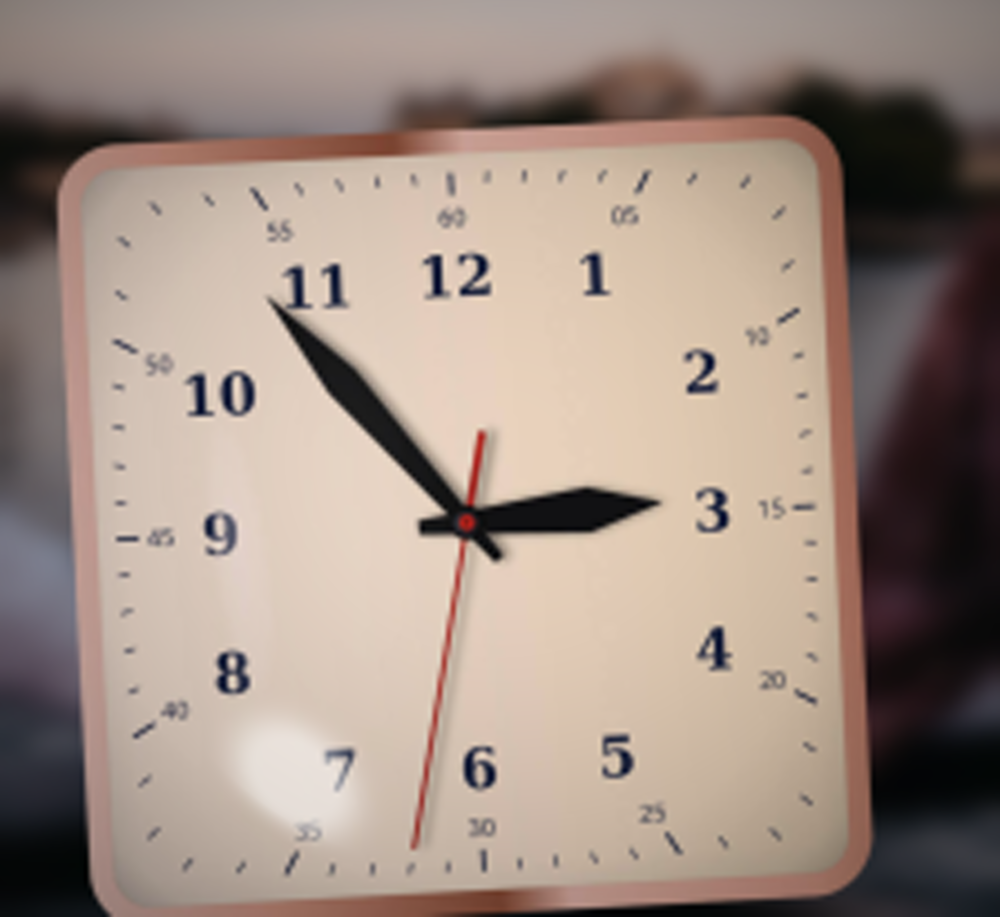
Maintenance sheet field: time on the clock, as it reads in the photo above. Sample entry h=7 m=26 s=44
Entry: h=2 m=53 s=32
